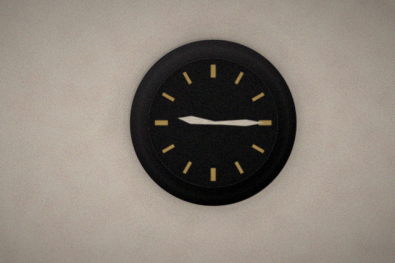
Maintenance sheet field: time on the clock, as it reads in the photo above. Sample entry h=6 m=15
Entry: h=9 m=15
